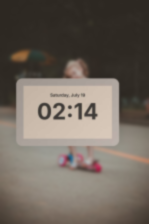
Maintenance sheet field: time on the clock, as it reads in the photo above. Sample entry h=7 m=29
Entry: h=2 m=14
